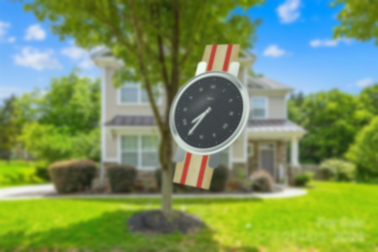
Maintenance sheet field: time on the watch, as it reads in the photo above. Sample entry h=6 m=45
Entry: h=7 m=35
